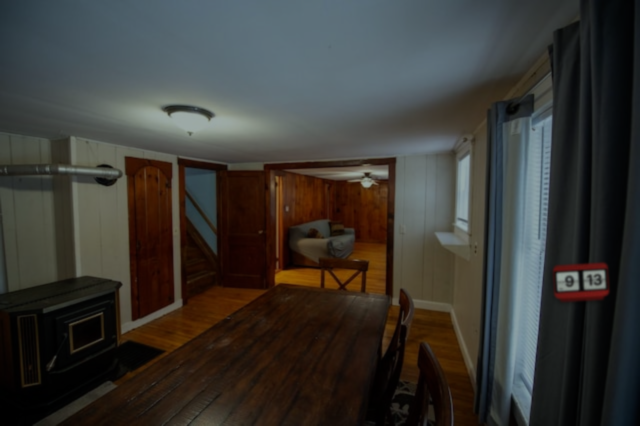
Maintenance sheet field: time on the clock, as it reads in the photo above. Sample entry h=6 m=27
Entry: h=9 m=13
